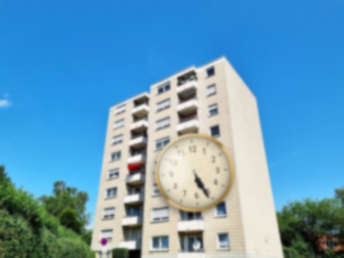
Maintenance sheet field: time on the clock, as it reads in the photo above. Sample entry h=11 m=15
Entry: h=5 m=26
